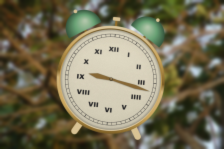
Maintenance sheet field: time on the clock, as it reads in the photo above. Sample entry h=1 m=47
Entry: h=9 m=17
